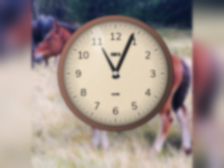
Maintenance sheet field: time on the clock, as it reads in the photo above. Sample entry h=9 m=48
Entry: h=11 m=4
